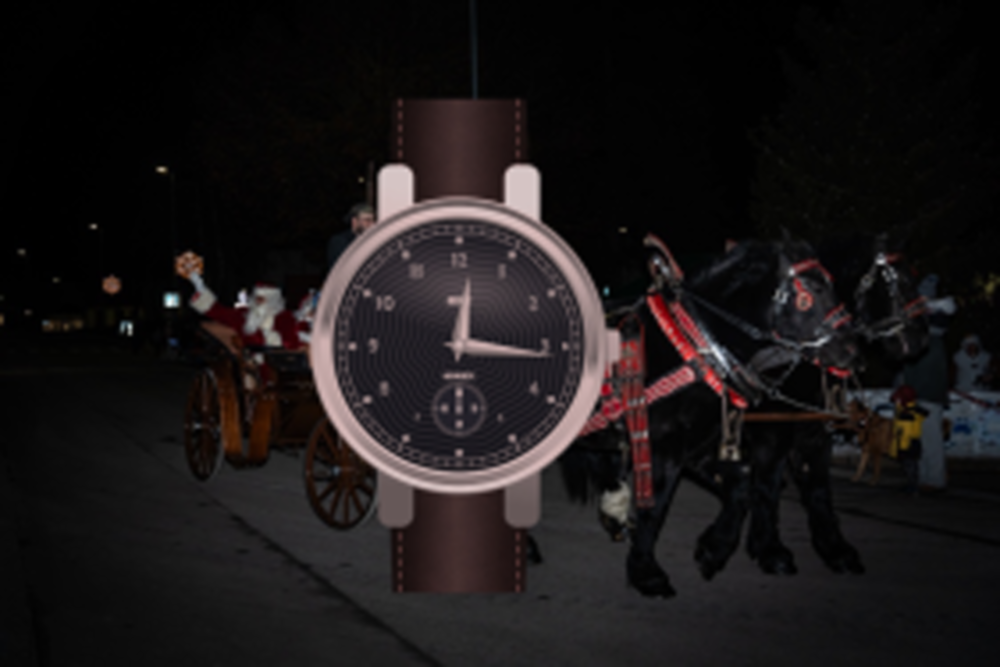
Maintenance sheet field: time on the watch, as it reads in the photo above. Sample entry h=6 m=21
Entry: h=12 m=16
